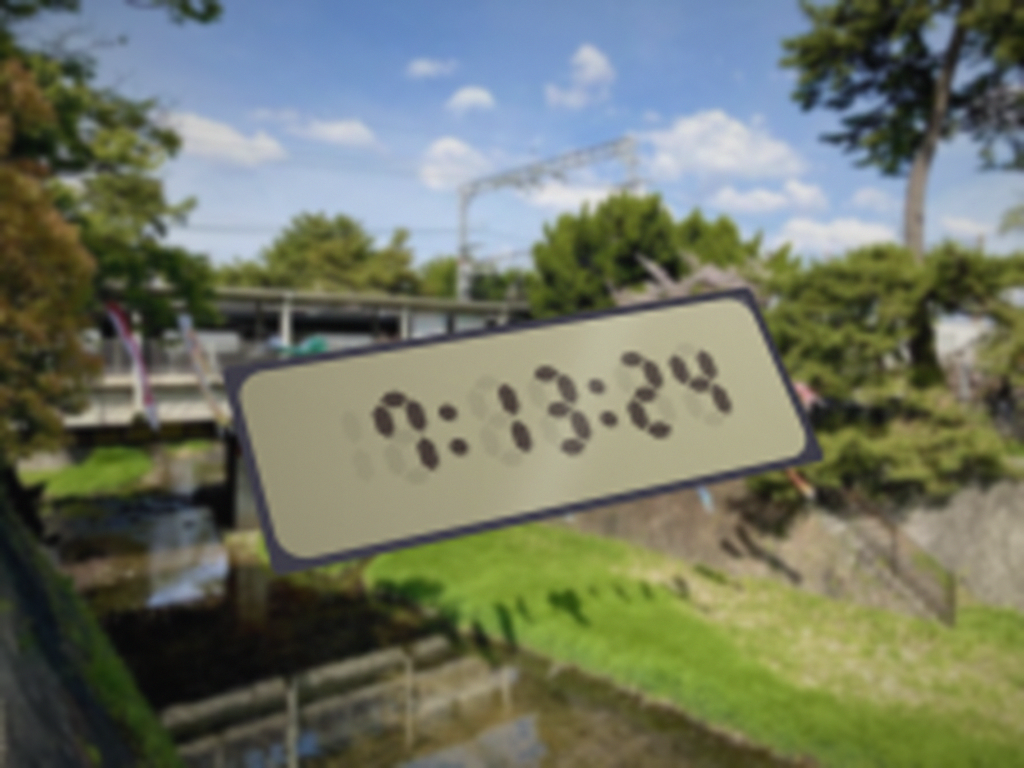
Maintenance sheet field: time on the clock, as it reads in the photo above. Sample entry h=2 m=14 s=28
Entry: h=7 m=13 s=24
